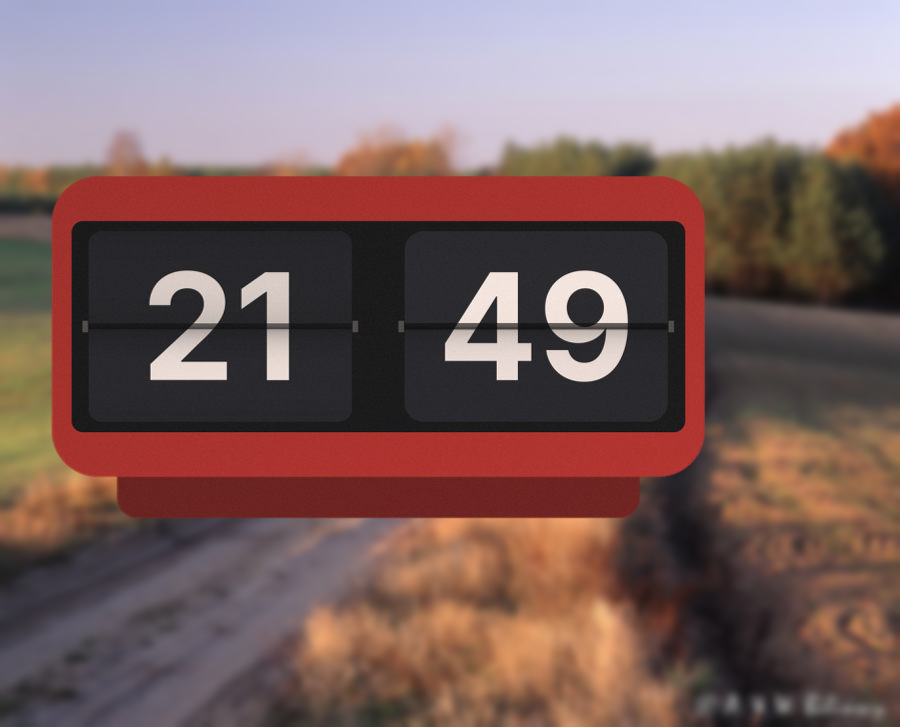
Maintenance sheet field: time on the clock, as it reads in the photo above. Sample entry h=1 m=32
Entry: h=21 m=49
